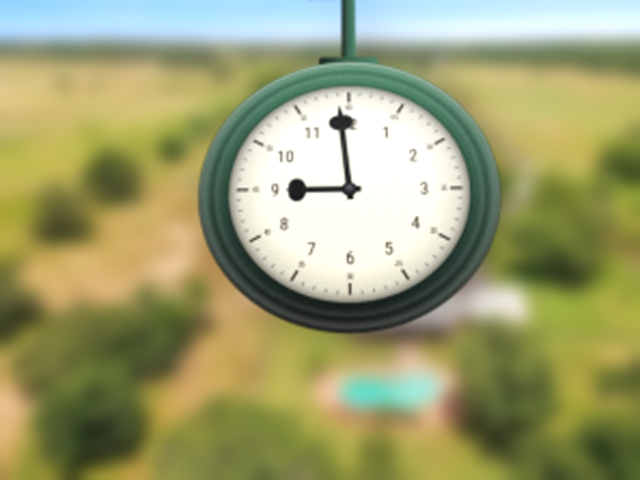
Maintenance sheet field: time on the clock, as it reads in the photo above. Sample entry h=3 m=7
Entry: h=8 m=59
